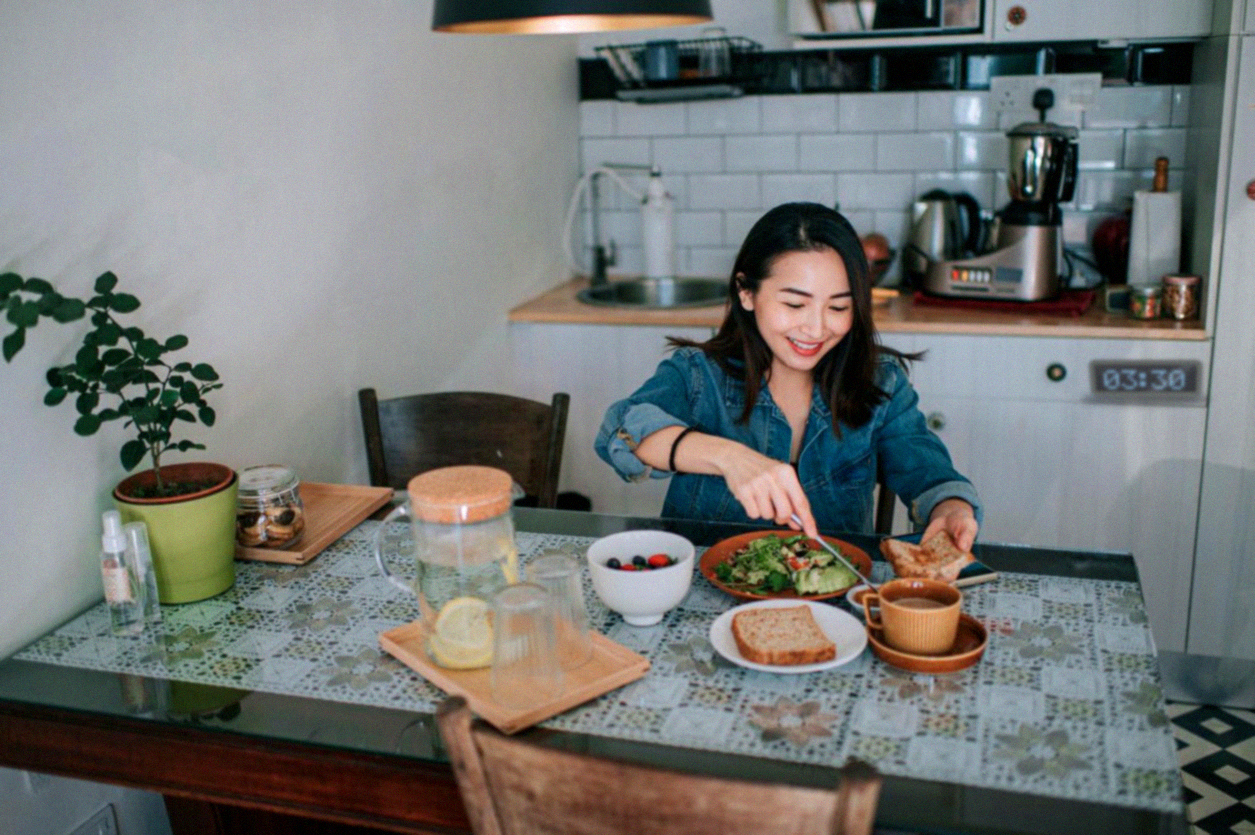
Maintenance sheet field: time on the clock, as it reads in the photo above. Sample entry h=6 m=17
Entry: h=3 m=30
